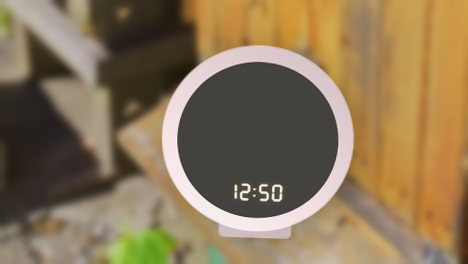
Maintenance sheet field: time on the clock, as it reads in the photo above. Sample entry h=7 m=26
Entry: h=12 m=50
